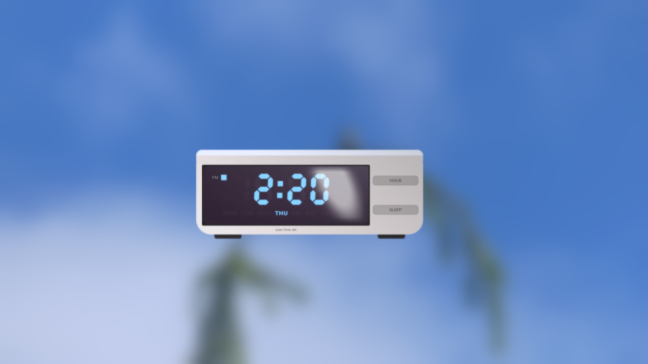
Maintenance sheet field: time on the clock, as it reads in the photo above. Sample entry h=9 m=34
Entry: h=2 m=20
